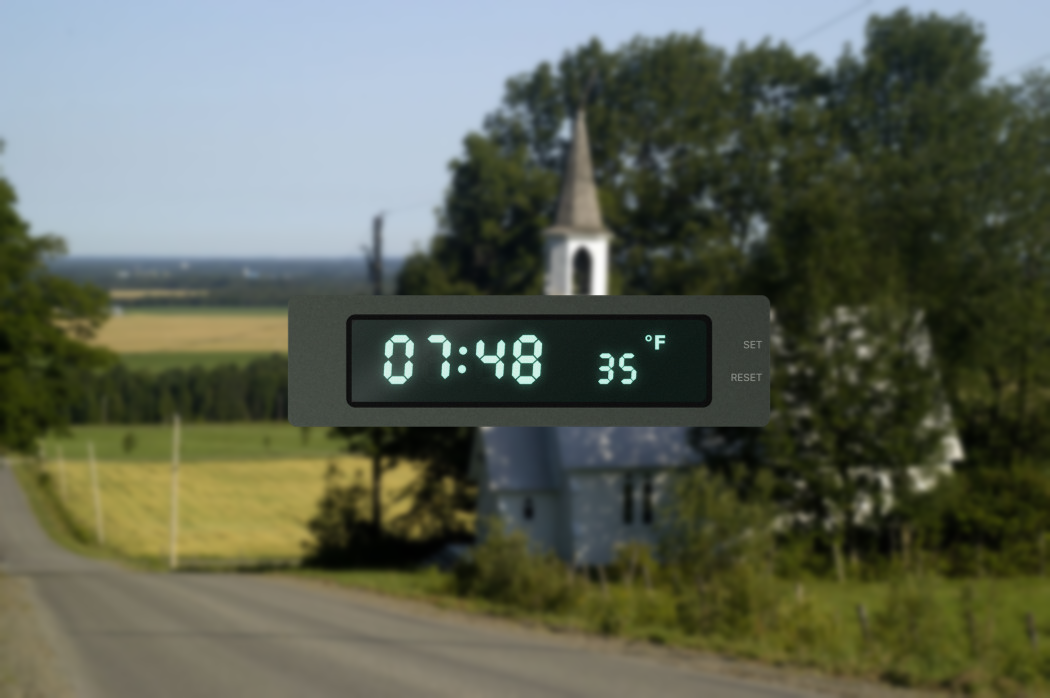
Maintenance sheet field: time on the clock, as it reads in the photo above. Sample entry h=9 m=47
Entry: h=7 m=48
